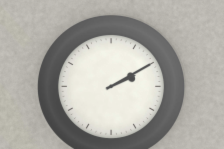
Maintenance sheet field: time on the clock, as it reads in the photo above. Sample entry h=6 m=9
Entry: h=2 m=10
